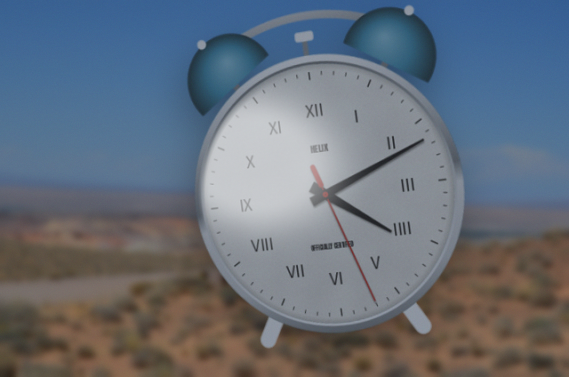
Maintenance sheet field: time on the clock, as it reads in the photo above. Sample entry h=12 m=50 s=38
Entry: h=4 m=11 s=27
